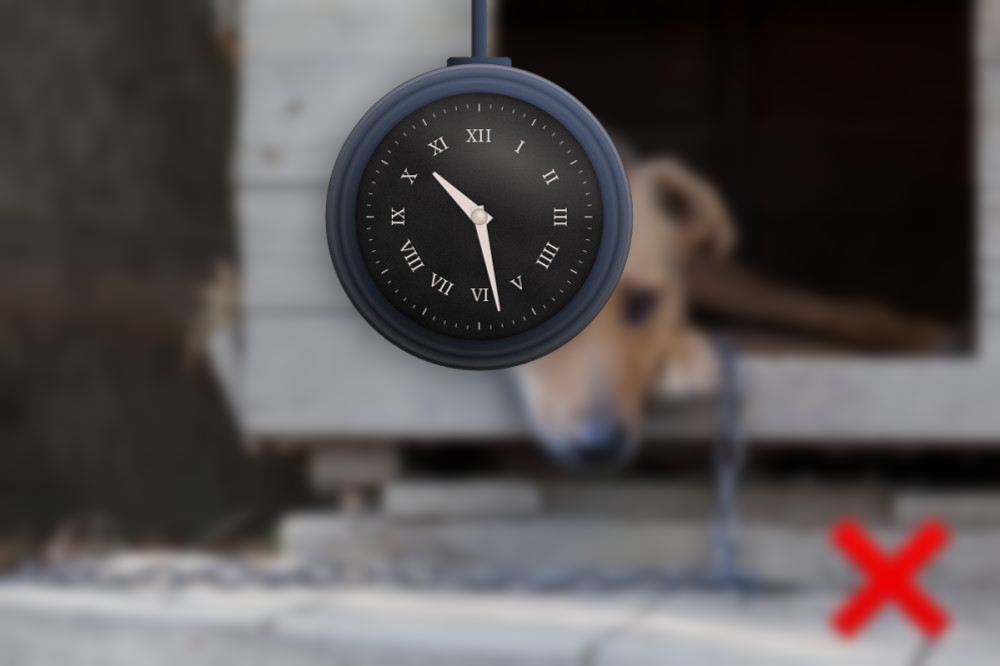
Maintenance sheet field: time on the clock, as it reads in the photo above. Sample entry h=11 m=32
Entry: h=10 m=28
